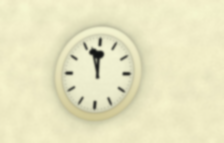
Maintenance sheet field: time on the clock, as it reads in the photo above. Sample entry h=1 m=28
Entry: h=11 m=57
